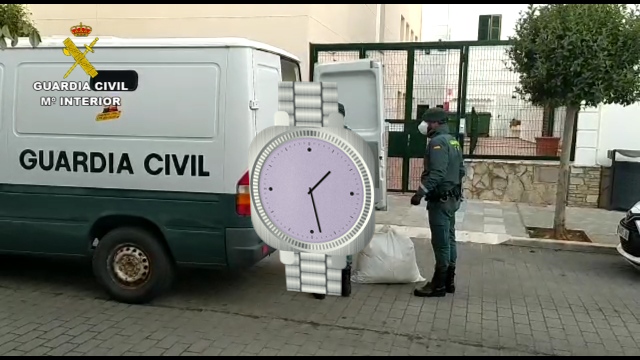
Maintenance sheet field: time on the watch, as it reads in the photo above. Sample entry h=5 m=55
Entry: h=1 m=28
